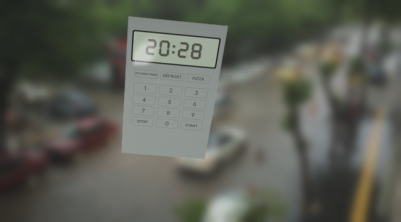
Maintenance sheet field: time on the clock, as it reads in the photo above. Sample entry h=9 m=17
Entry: h=20 m=28
